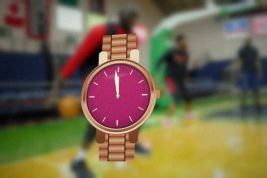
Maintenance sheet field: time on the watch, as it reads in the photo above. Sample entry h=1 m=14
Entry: h=11 m=59
